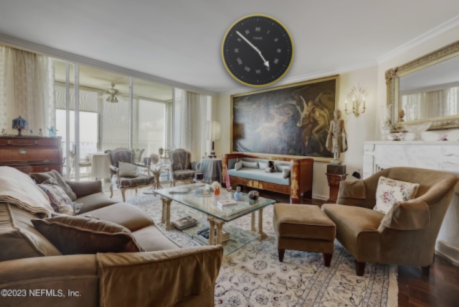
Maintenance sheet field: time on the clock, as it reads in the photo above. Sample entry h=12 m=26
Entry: h=4 m=52
